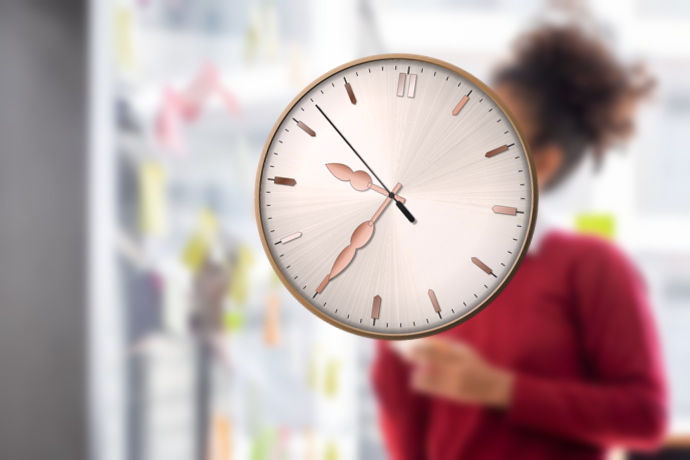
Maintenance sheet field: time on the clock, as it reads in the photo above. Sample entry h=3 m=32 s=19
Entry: h=9 m=34 s=52
